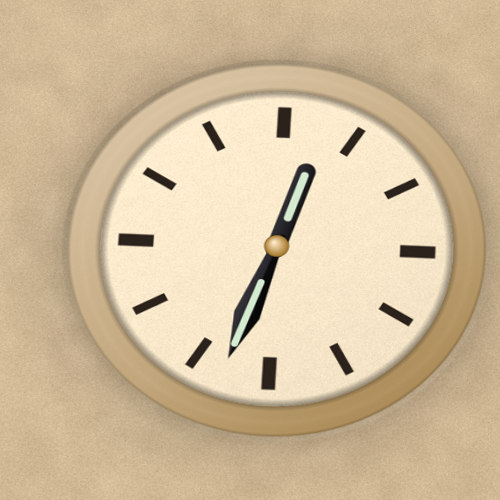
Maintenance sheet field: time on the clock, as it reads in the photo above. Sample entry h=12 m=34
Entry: h=12 m=33
